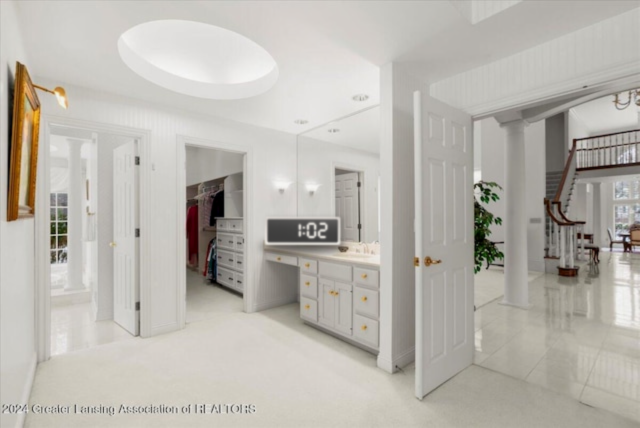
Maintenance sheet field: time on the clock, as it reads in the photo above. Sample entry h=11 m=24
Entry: h=1 m=2
